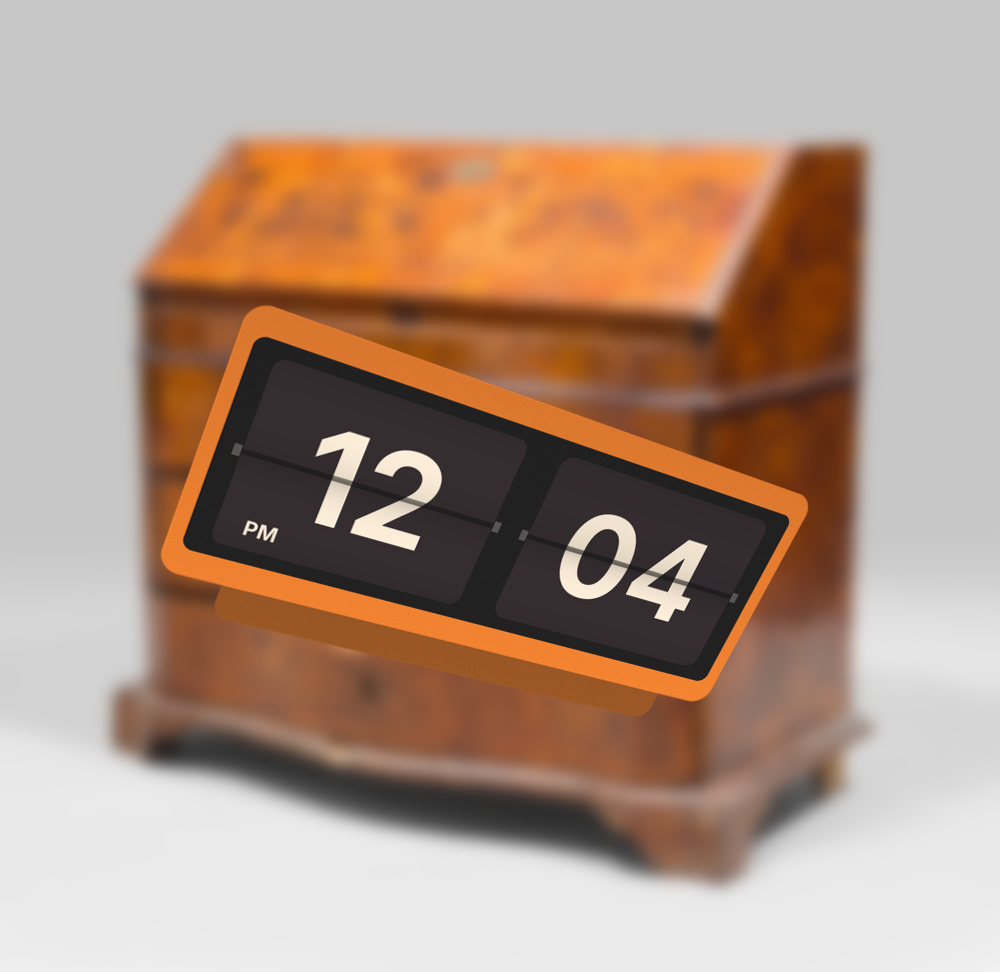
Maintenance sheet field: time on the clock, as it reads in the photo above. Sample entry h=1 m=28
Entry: h=12 m=4
